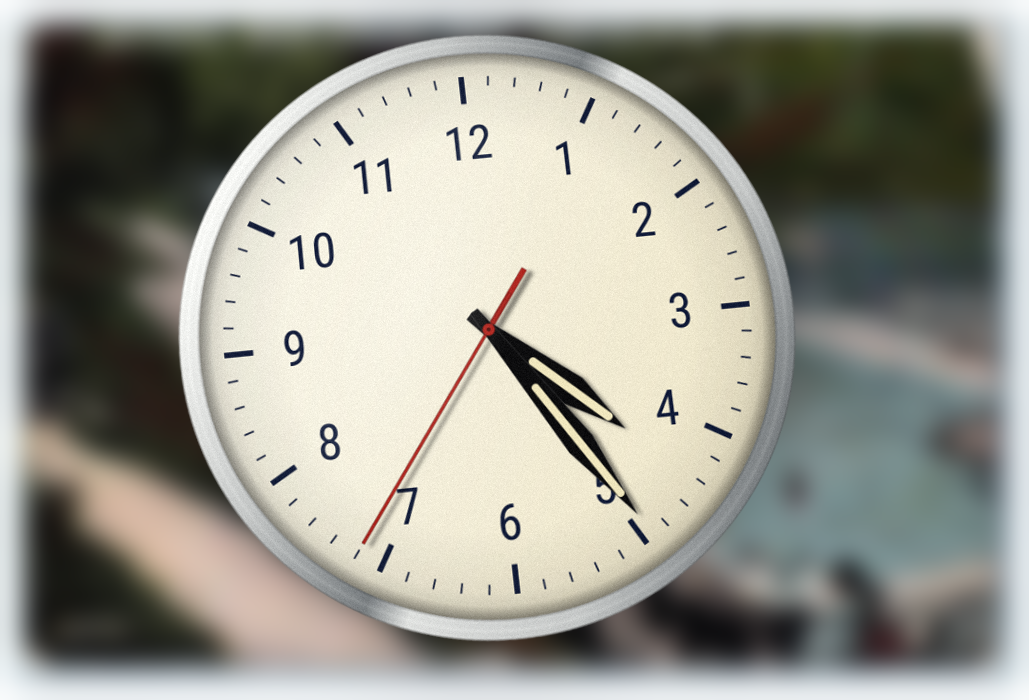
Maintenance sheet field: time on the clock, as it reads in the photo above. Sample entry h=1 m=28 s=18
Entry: h=4 m=24 s=36
